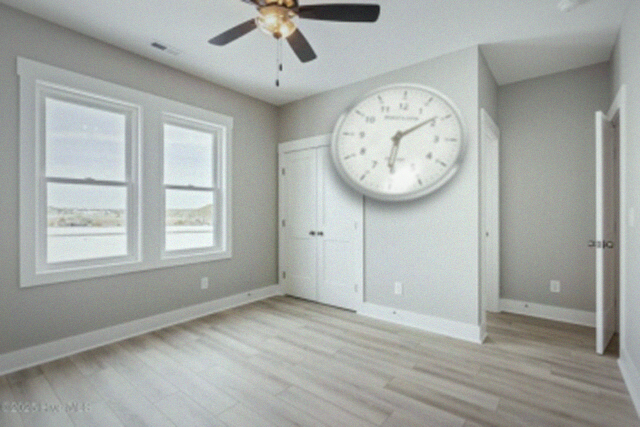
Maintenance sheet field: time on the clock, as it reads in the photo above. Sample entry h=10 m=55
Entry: h=6 m=9
